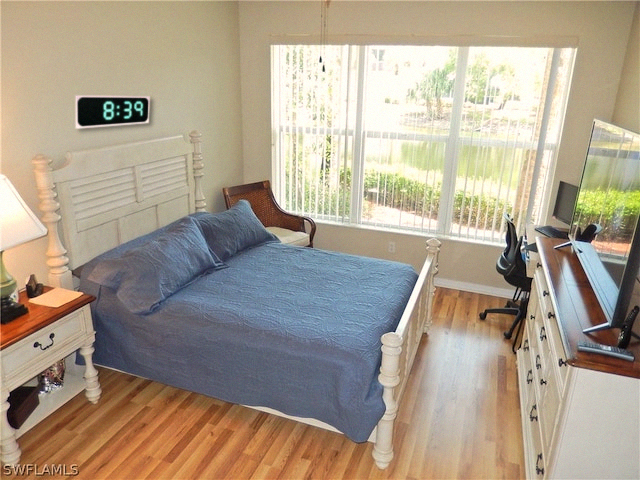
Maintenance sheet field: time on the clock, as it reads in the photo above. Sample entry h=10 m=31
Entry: h=8 m=39
